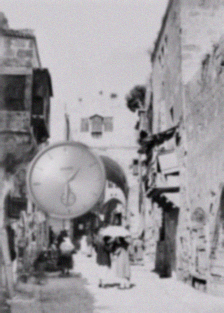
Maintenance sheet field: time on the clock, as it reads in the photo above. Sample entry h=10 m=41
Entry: h=1 m=31
